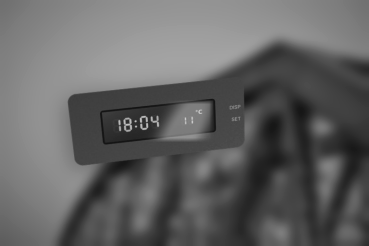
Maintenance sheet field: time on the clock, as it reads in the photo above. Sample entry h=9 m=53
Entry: h=18 m=4
